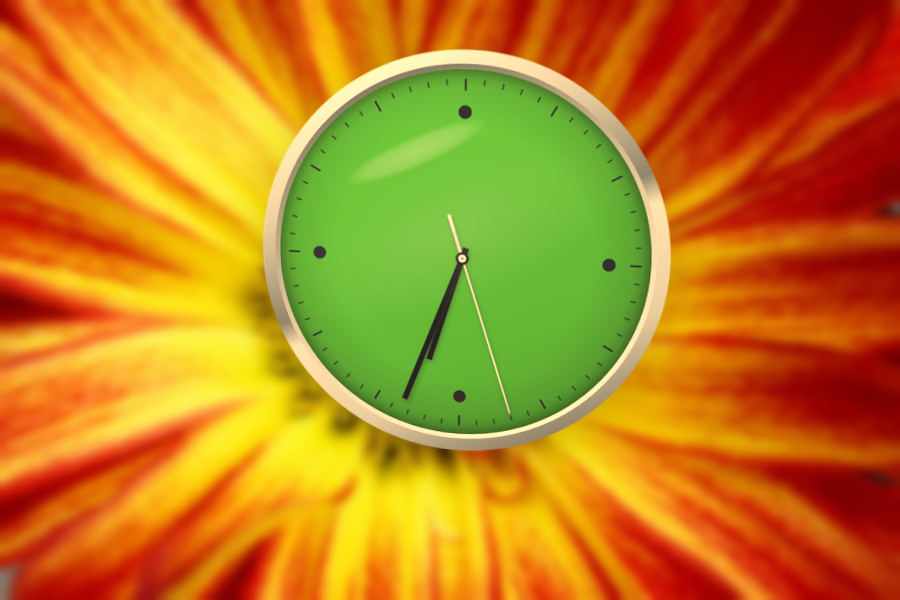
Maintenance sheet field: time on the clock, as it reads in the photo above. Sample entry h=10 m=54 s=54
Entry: h=6 m=33 s=27
